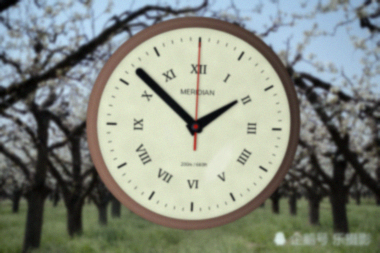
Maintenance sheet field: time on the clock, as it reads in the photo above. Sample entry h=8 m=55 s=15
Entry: h=1 m=52 s=0
